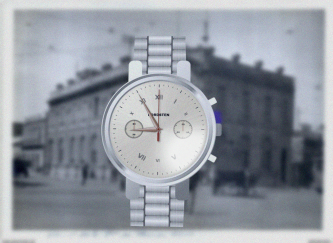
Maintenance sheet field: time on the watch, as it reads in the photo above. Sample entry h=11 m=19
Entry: h=8 m=55
